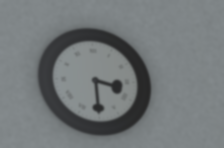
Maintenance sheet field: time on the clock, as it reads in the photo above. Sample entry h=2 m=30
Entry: h=3 m=30
